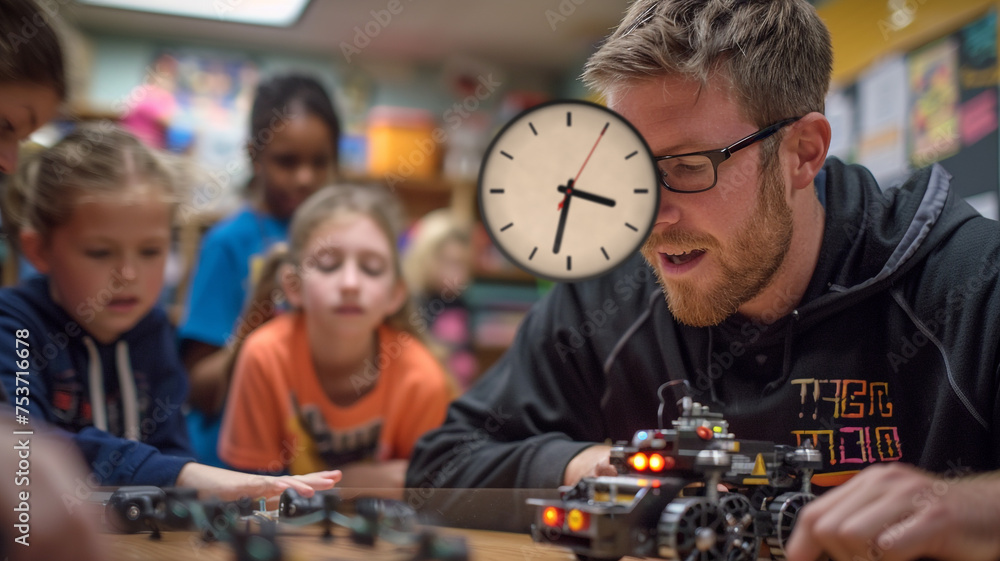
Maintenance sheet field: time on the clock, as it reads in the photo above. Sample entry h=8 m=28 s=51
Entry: h=3 m=32 s=5
